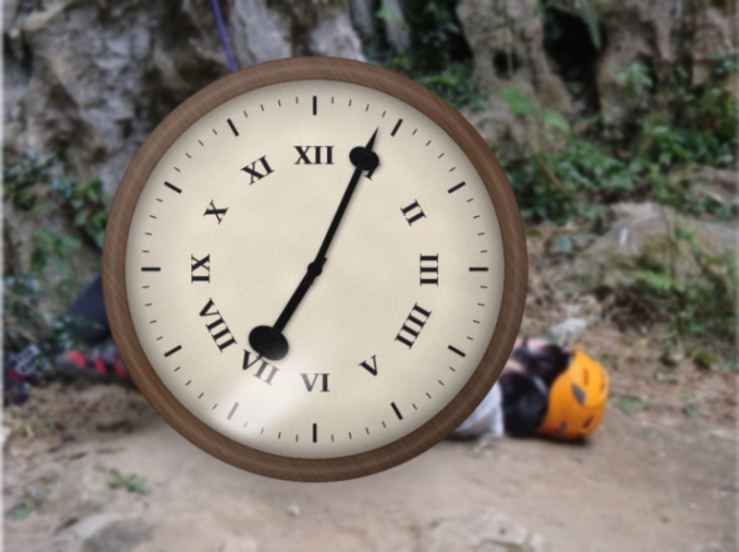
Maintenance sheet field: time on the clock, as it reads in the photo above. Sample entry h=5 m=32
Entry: h=7 m=4
